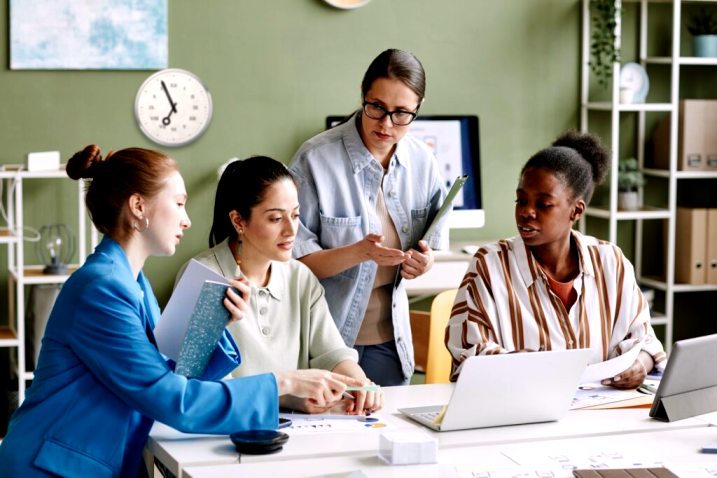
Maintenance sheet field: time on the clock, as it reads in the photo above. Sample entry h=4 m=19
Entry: h=6 m=56
